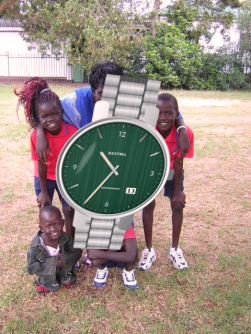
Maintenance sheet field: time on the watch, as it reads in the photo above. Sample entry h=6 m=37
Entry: h=10 m=35
